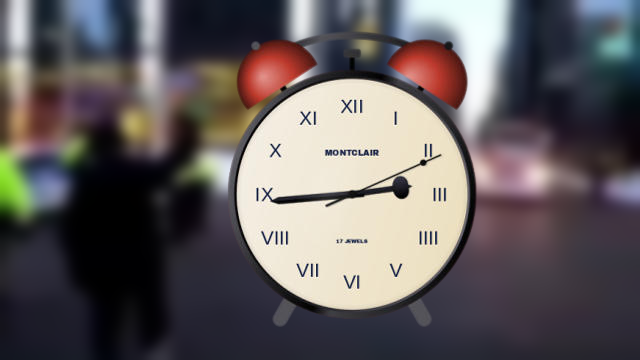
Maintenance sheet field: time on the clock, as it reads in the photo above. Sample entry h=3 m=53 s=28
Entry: h=2 m=44 s=11
